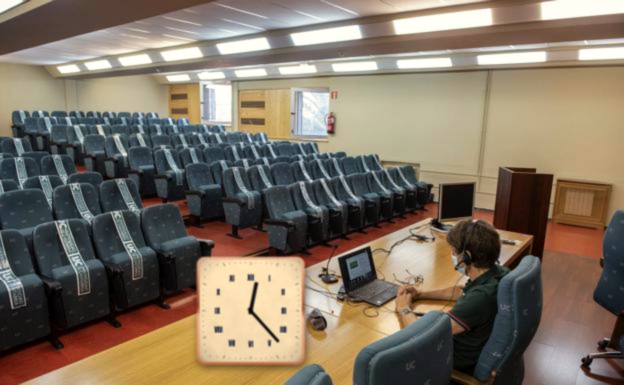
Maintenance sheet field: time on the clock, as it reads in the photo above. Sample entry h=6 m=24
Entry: h=12 m=23
